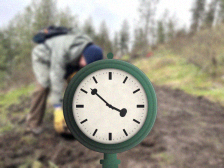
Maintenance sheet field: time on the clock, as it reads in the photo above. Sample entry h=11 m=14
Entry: h=3 m=52
